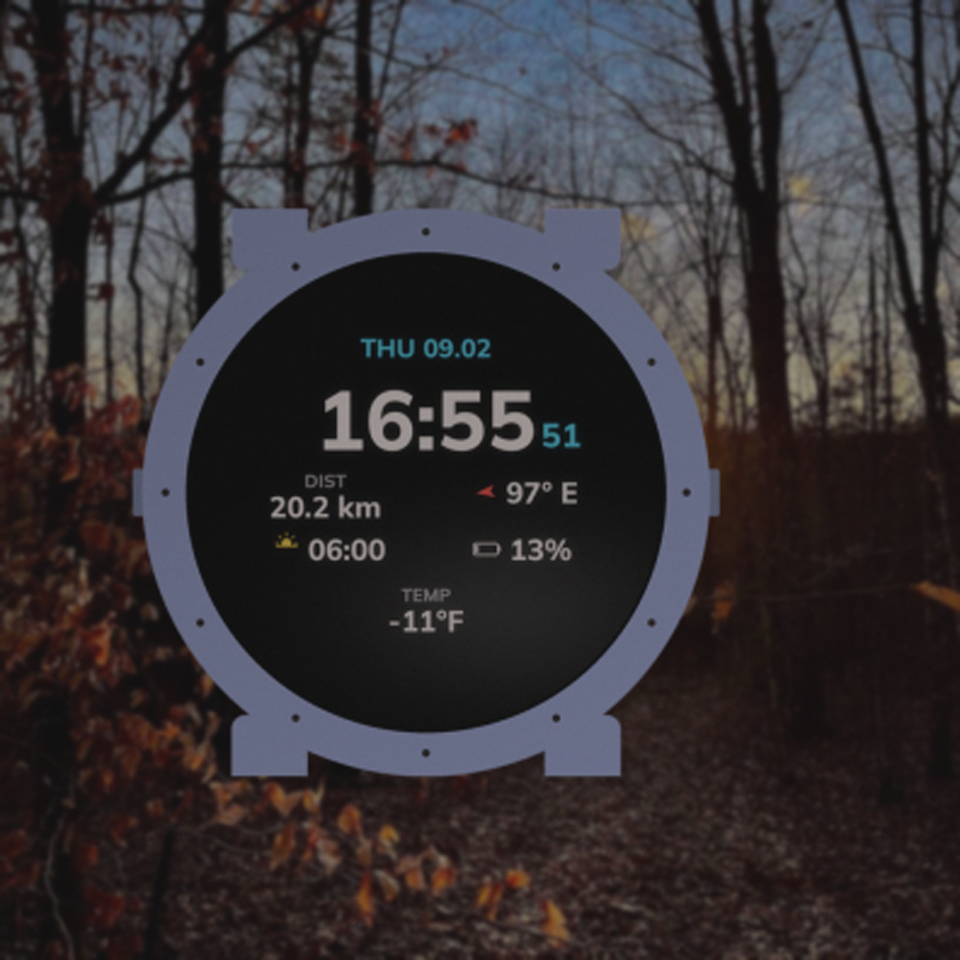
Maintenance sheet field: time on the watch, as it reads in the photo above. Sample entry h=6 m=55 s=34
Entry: h=16 m=55 s=51
